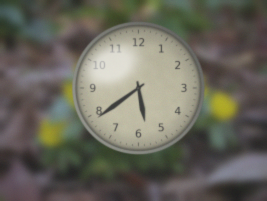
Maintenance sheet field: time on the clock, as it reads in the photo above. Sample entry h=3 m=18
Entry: h=5 m=39
